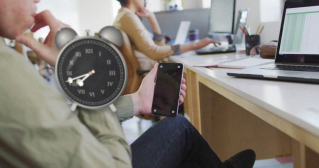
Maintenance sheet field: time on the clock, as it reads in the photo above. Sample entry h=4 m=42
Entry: h=7 m=42
